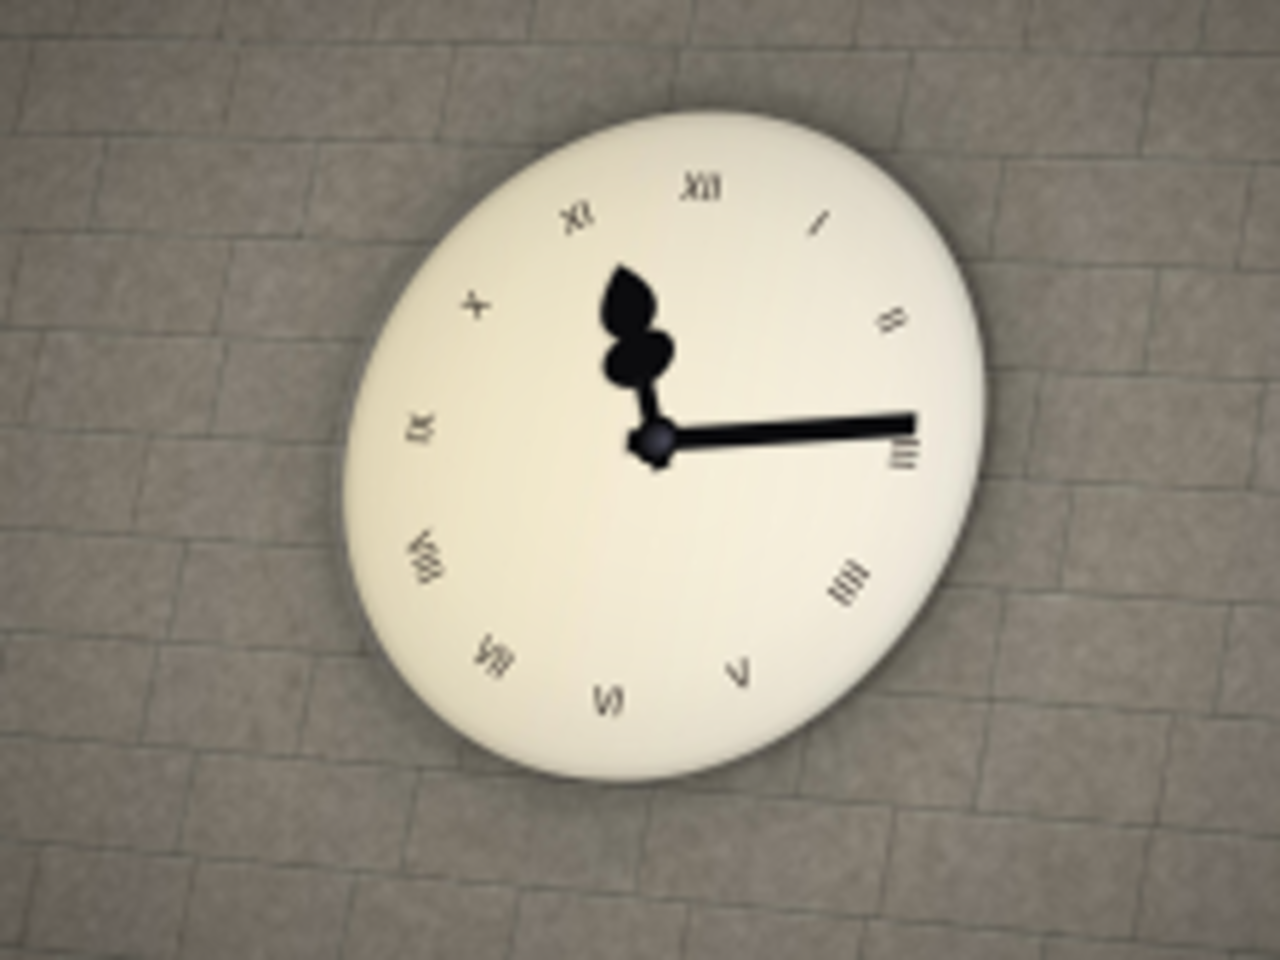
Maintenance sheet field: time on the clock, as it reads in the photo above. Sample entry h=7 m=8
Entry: h=11 m=14
